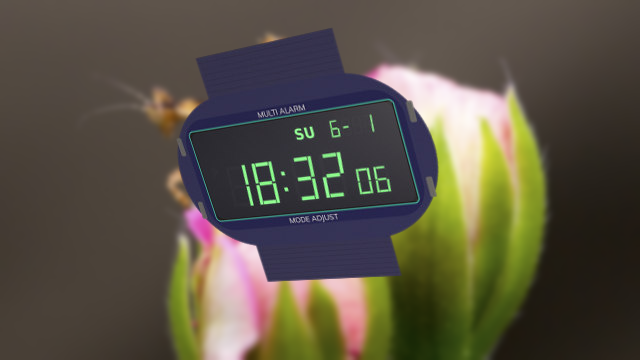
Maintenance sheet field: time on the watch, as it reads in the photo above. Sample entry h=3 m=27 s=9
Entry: h=18 m=32 s=6
